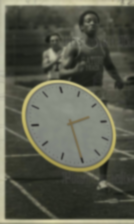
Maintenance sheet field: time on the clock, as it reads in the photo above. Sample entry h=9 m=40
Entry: h=2 m=30
